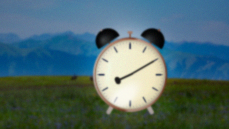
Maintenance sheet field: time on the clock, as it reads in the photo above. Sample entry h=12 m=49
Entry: h=8 m=10
